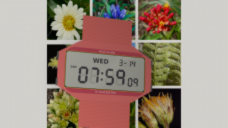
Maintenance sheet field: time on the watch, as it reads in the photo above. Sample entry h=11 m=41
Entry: h=7 m=59
